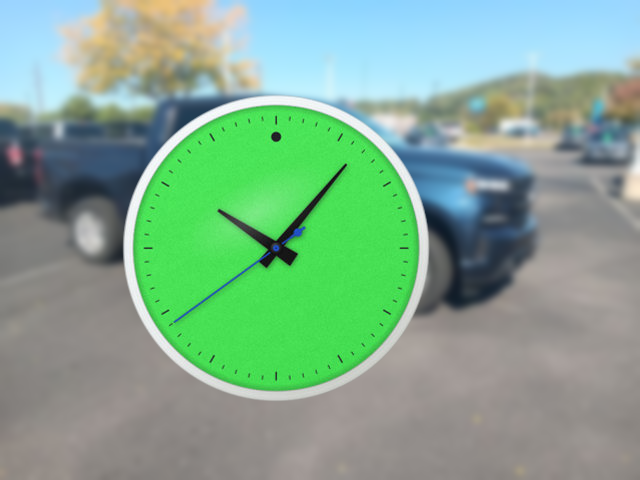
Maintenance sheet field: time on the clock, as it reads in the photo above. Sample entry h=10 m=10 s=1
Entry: h=10 m=6 s=39
